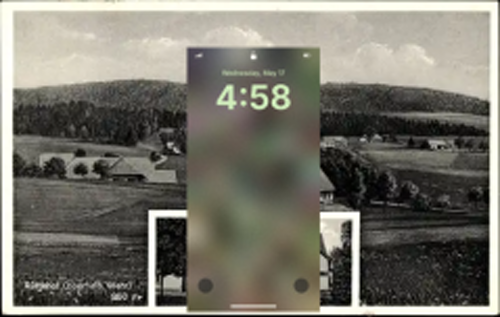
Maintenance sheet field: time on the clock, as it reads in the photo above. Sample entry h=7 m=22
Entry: h=4 m=58
